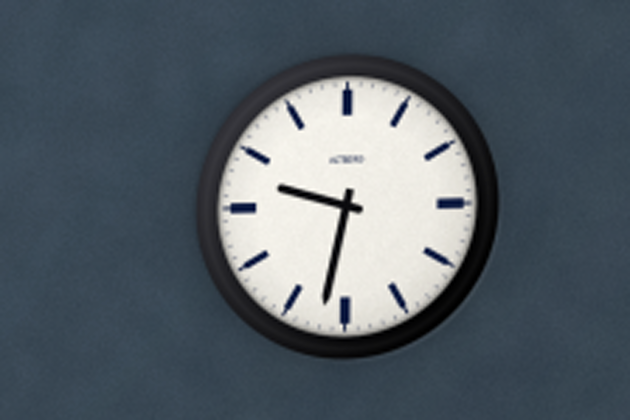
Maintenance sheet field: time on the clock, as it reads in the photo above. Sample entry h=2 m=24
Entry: h=9 m=32
